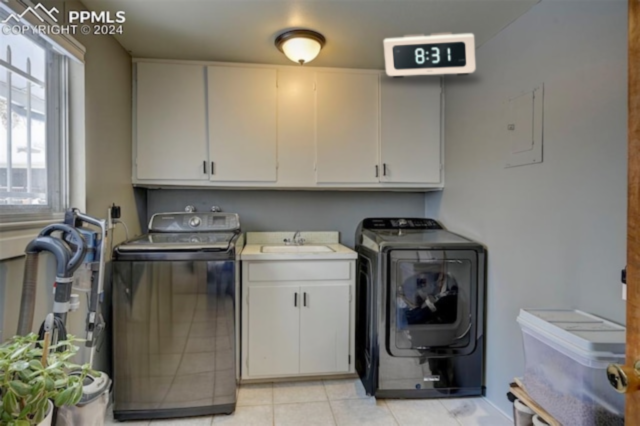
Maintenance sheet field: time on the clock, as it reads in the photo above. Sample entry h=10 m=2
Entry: h=8 m=31
